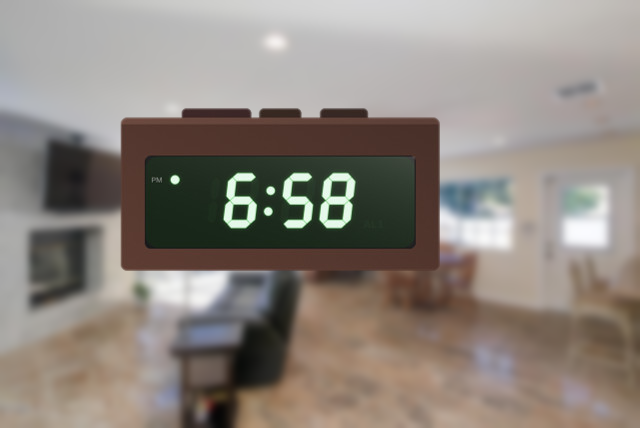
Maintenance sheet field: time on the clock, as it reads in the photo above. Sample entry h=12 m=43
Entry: h=6 m=58
